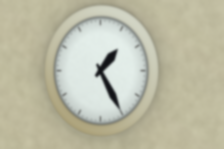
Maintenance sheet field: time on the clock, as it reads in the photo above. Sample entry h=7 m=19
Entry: h=1 m=25
